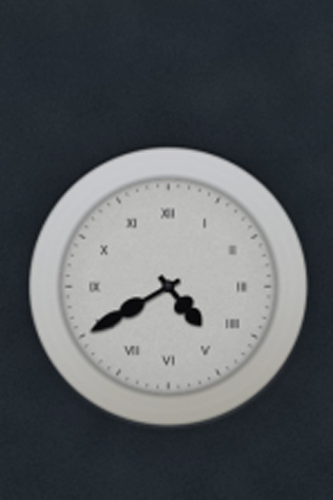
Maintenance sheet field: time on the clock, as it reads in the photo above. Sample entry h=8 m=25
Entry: h=4 m=40
